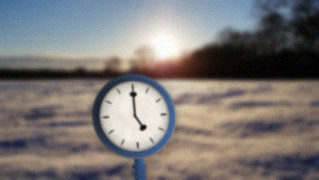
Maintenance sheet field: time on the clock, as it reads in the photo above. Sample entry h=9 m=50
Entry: h=5 m=0
